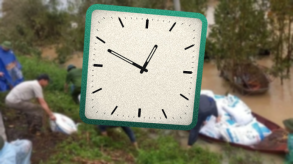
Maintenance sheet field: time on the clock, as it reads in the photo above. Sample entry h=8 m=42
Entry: h=12 m=49
